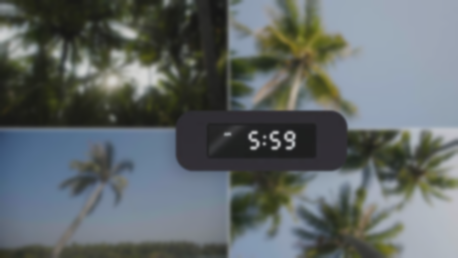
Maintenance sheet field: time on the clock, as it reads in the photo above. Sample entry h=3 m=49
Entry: h=5 m=59
